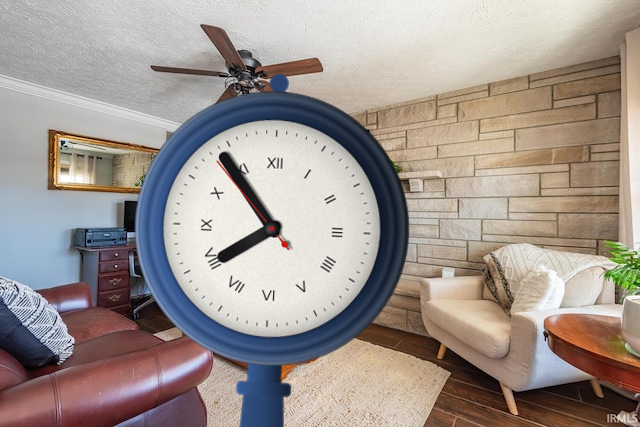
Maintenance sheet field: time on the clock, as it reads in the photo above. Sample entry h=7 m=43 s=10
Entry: h=7 m=53 s=53
